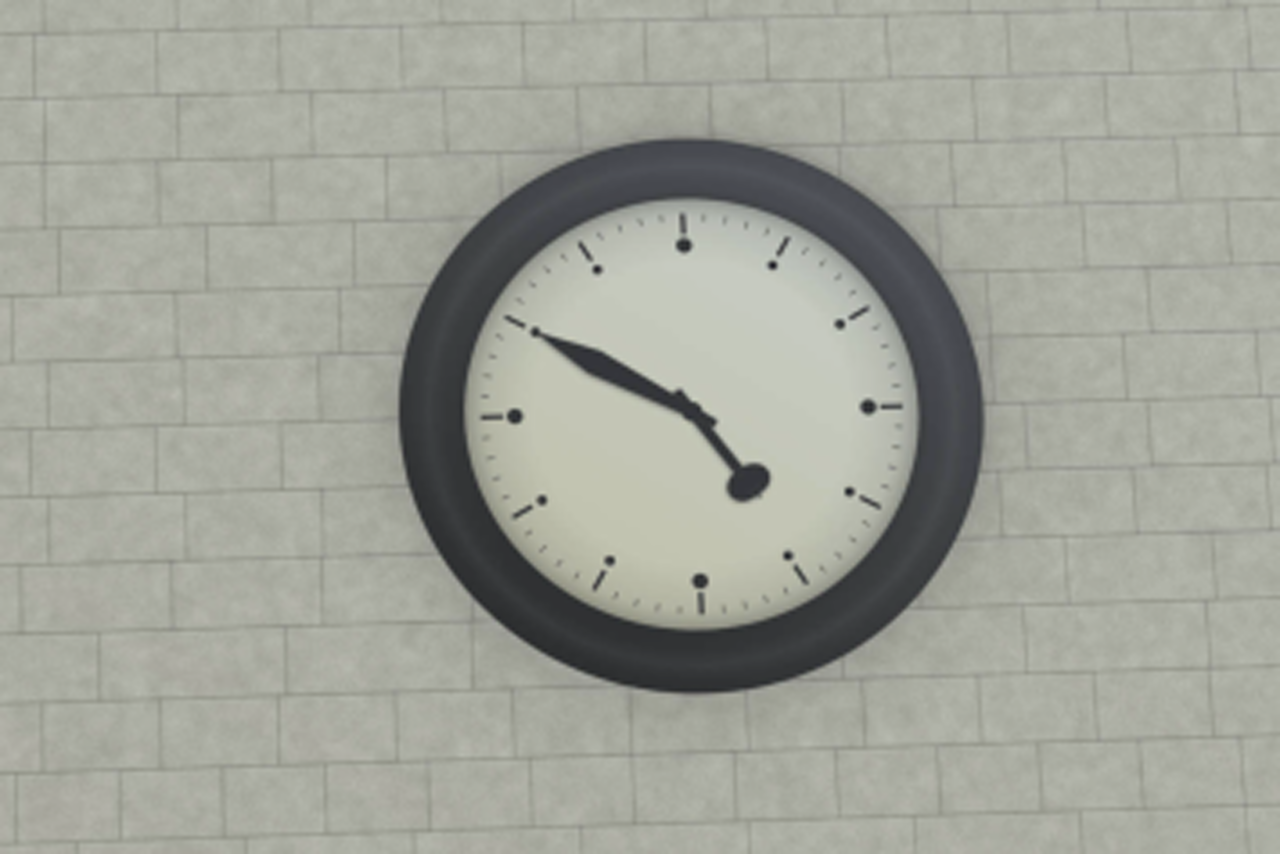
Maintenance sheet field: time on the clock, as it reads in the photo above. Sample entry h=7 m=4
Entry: h=4 m=50
